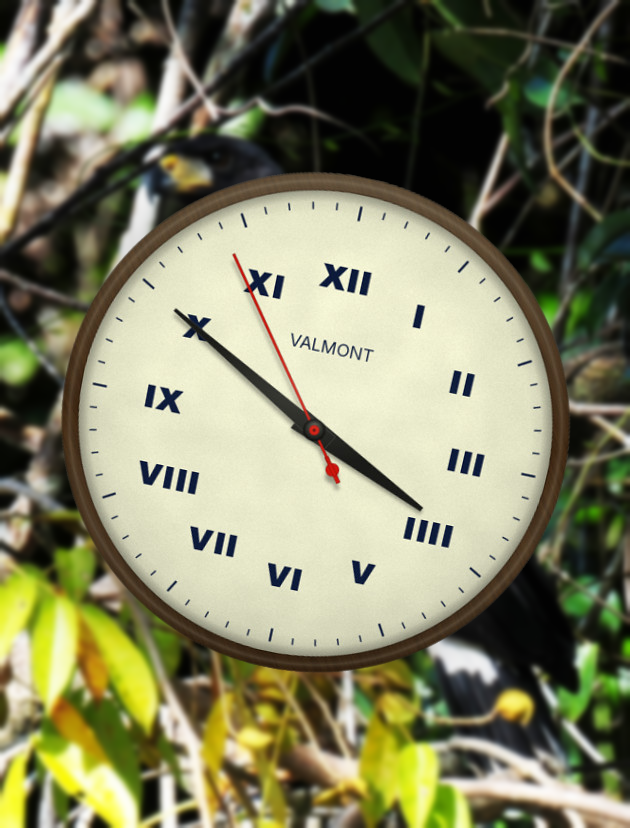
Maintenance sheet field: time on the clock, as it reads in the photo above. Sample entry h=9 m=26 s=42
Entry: h=3 m=49 s=54
